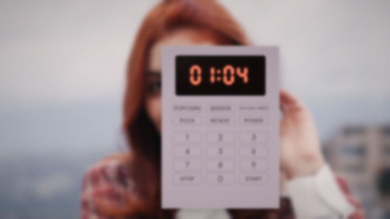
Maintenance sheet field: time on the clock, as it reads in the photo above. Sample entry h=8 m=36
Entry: h=1 m=4
